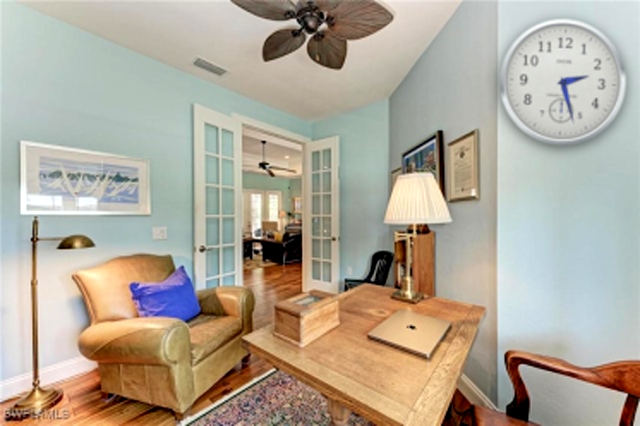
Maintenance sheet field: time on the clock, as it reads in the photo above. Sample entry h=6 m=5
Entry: h=2 m=27
